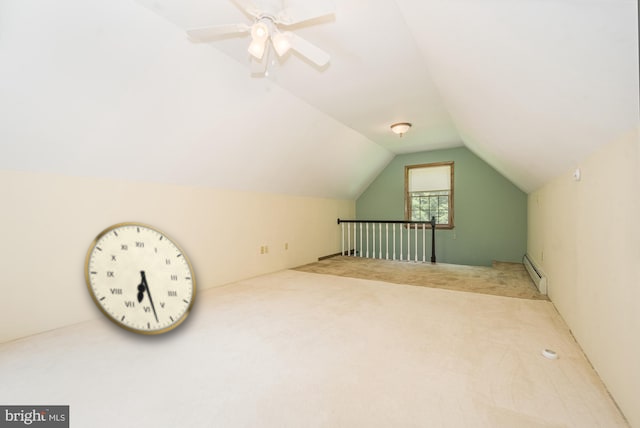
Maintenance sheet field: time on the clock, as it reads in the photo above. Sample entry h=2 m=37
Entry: h=6 m=28
